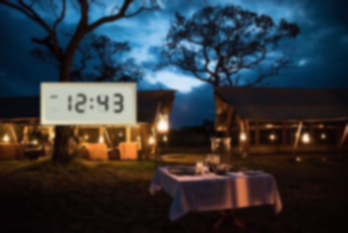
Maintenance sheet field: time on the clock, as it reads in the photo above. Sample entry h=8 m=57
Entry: h=12 m=43
